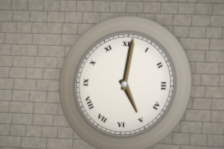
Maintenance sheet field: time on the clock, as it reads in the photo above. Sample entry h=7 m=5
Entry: h=5 m=1
